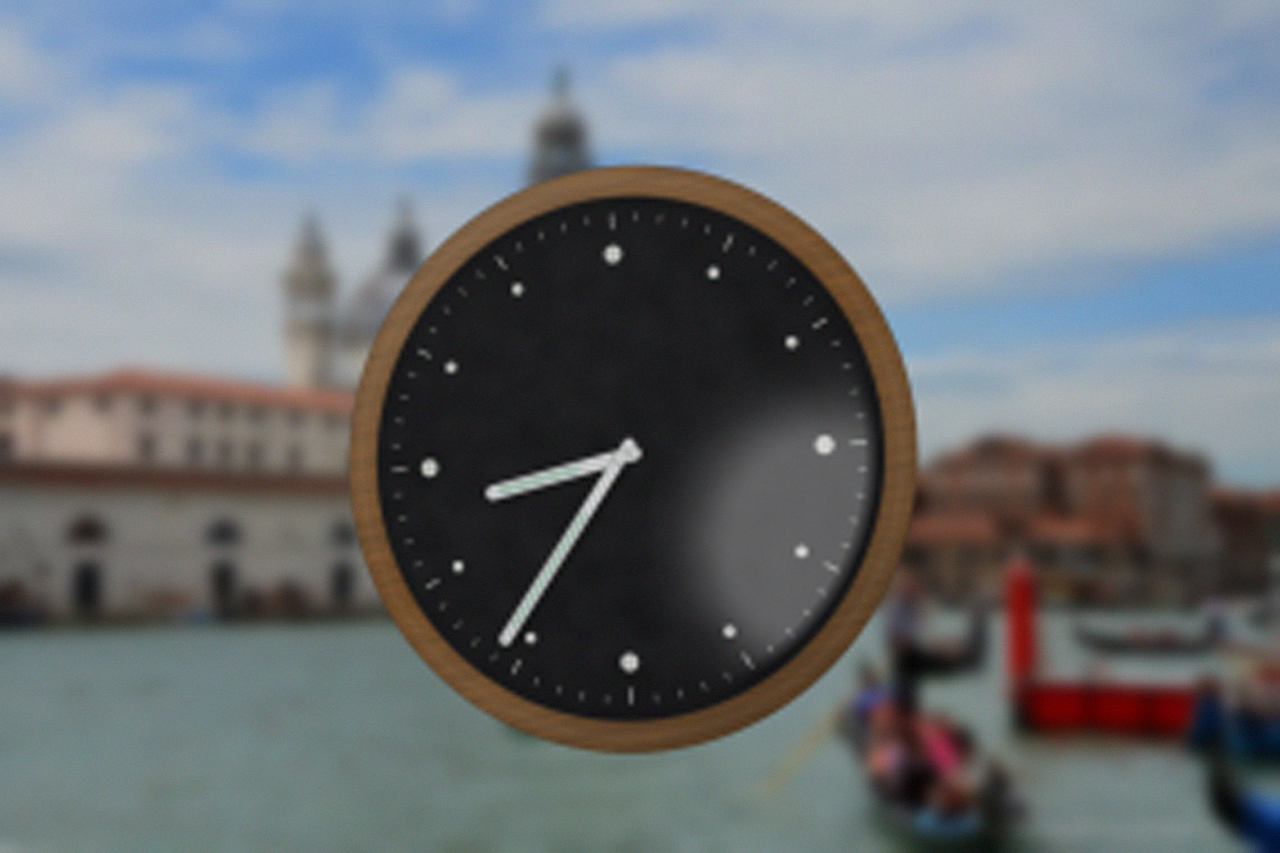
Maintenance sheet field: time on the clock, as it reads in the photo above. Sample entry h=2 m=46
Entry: h=8 m=36
